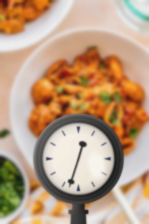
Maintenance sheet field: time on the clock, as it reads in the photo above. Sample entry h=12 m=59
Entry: h=12 m=33
